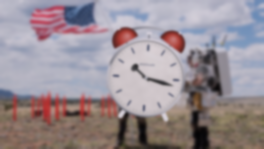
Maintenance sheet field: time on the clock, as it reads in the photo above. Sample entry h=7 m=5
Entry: h=10 m=17
